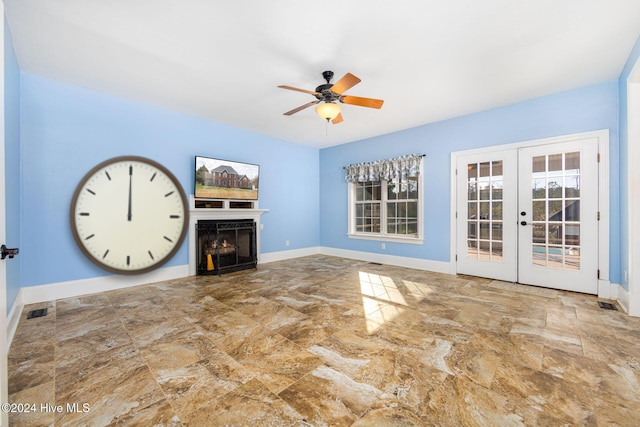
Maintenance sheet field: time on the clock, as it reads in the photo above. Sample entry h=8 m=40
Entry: h=12 m=0
